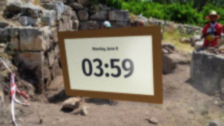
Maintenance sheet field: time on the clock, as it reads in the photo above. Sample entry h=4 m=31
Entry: h=3 m=59
